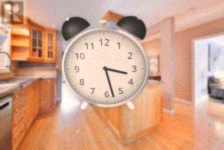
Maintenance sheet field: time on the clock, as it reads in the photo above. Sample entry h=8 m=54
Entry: h=3 m=28
